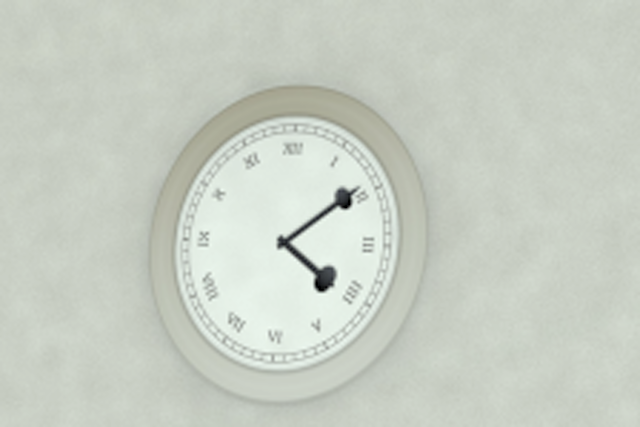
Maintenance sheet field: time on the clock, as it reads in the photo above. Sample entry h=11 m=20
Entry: h=4 m=9
